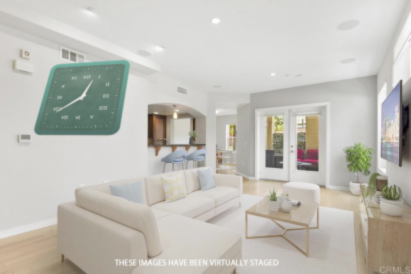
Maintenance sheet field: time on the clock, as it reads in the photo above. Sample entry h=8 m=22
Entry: h=12 m=39
